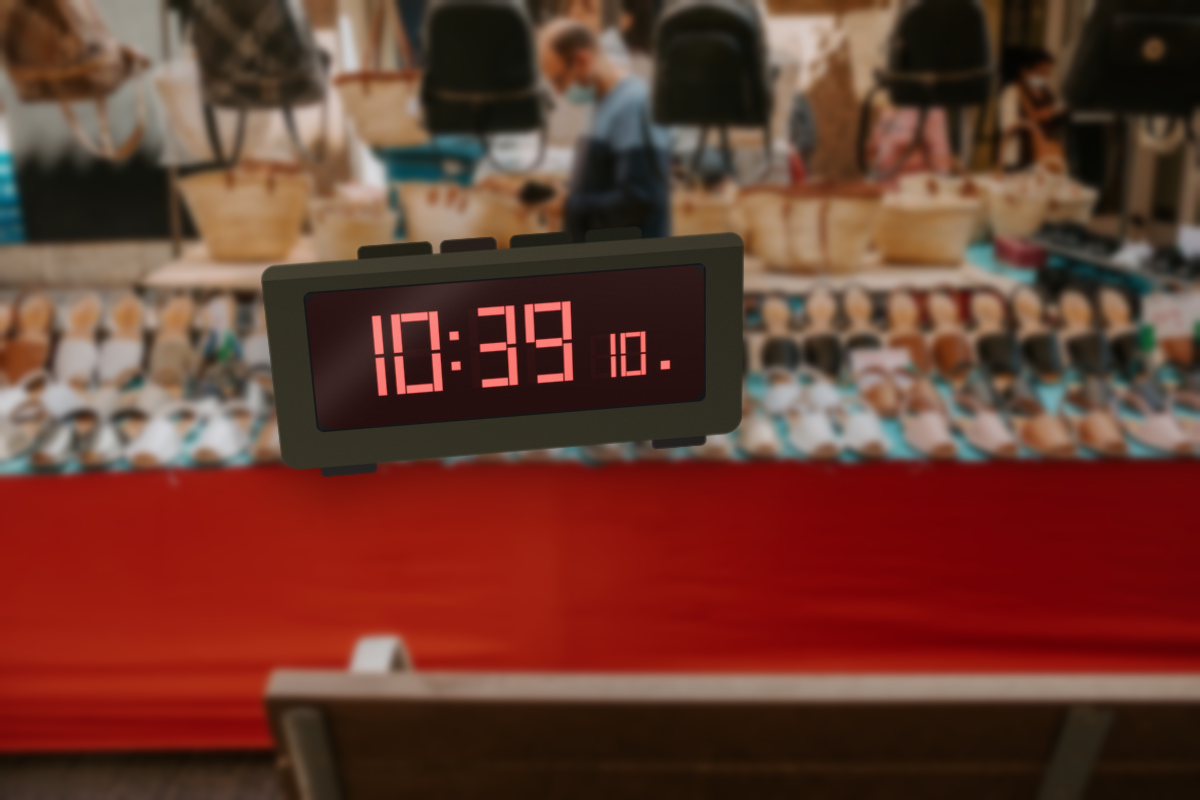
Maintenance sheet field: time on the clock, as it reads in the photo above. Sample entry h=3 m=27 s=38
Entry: h=10 m=39 s=10
